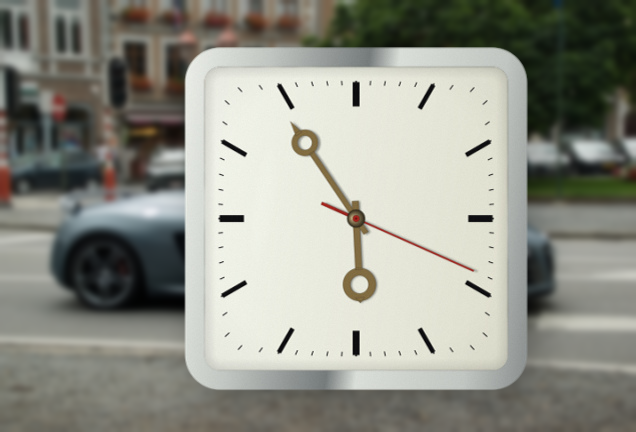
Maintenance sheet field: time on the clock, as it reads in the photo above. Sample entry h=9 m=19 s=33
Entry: h=5 m=54 s=19
